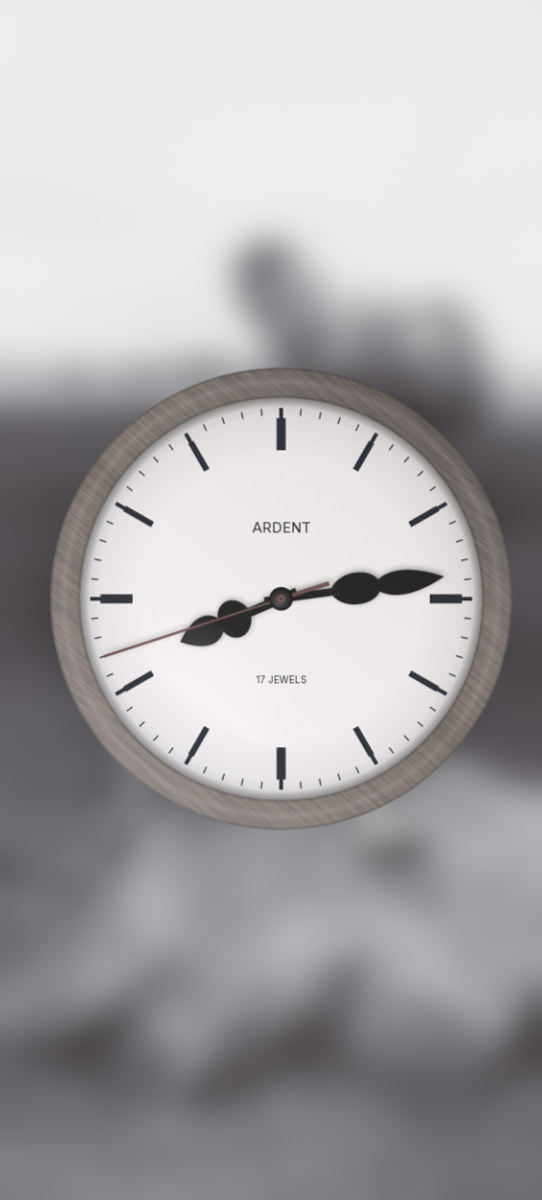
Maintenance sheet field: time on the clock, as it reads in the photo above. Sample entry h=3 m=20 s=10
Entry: h=8 m=13 s=42
